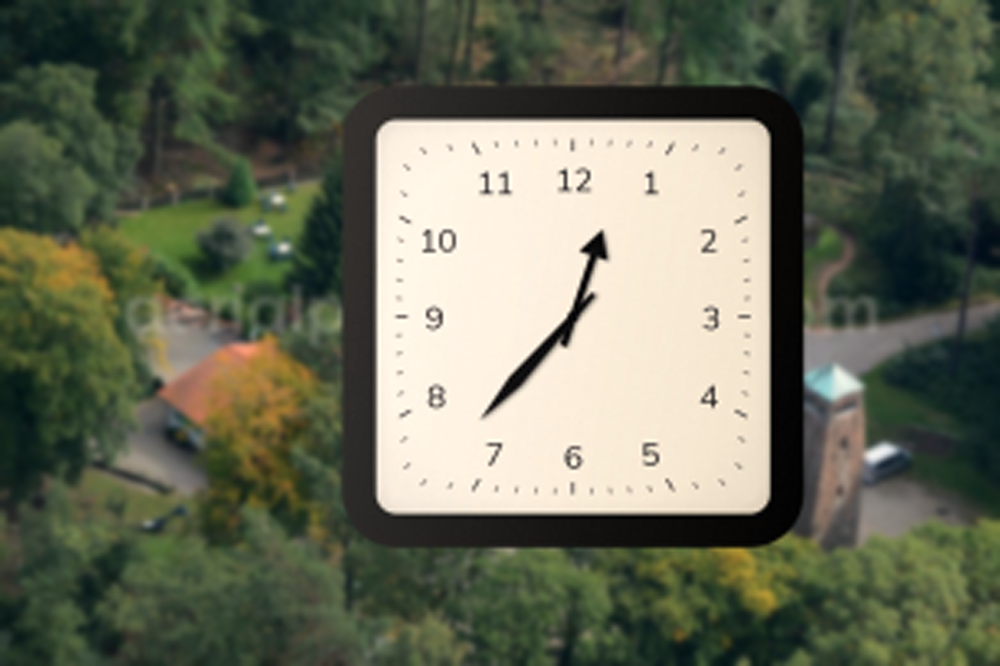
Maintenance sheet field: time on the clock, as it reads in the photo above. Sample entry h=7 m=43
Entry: h=12 m=37
